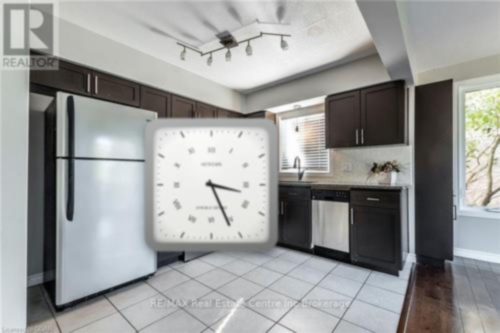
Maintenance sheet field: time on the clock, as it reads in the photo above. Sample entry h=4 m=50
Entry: h=3 m=26
